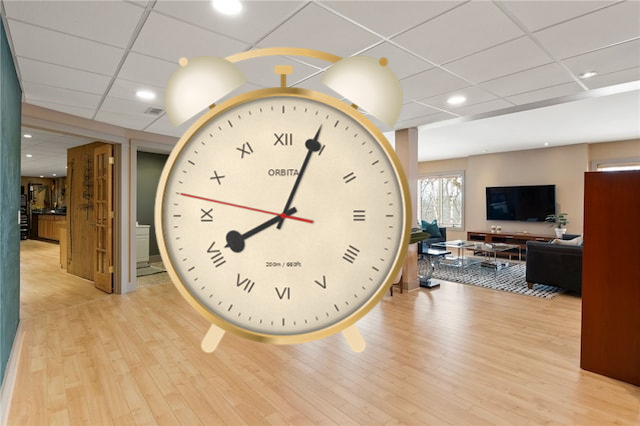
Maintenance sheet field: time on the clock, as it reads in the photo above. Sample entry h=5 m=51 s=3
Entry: h=8 m=3 s=47
